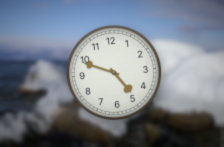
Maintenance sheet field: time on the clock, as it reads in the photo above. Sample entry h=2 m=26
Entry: h=4 m=49
